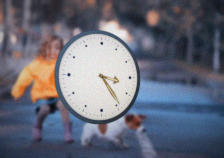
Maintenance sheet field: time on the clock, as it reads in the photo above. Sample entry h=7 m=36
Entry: h=3 m=24
